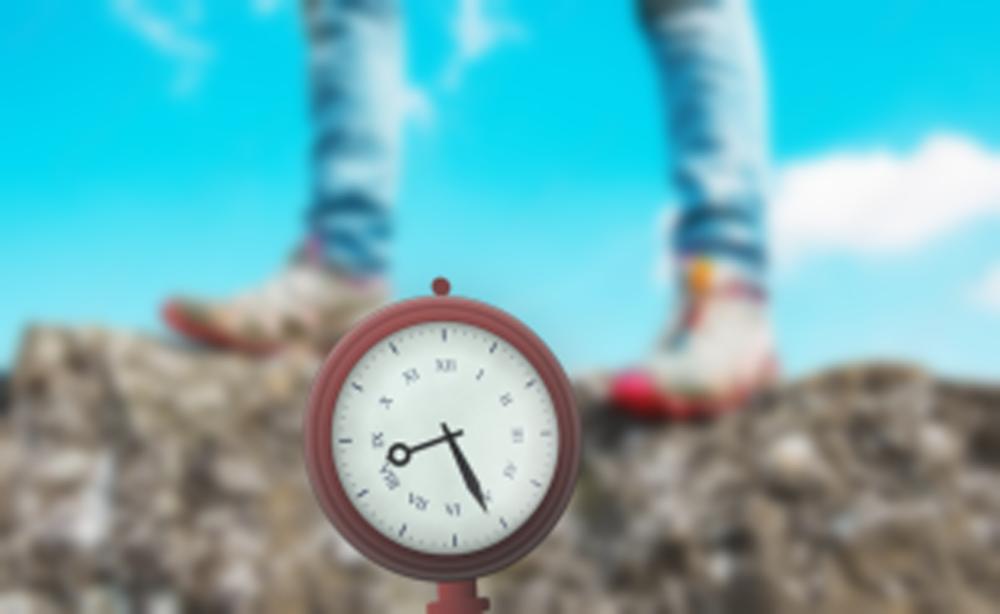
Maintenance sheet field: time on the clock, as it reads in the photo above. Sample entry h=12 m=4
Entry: h=8 m=26
